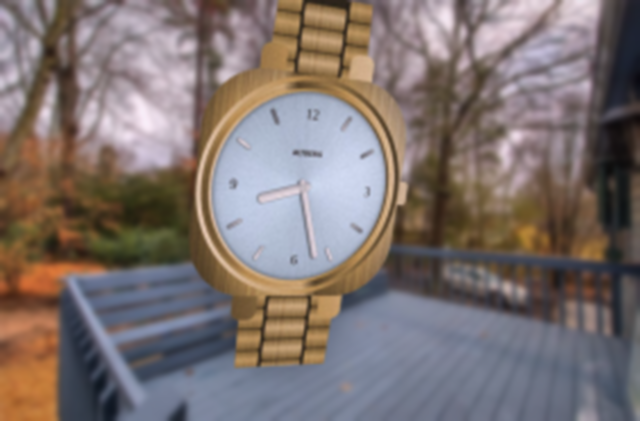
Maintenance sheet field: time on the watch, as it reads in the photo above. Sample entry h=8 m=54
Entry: h=8 m=27
